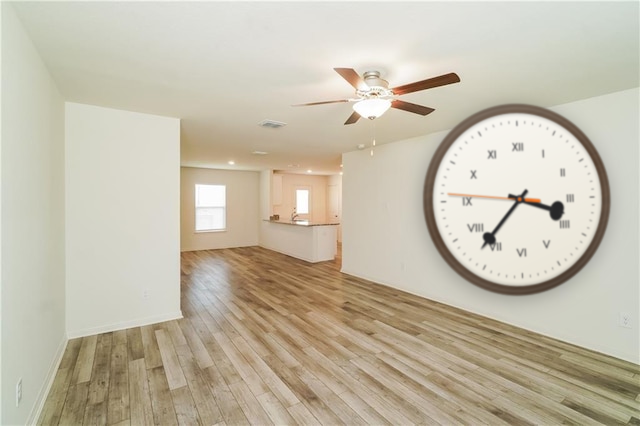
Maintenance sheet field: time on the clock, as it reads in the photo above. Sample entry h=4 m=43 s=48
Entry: h=3 m=36 s=46
